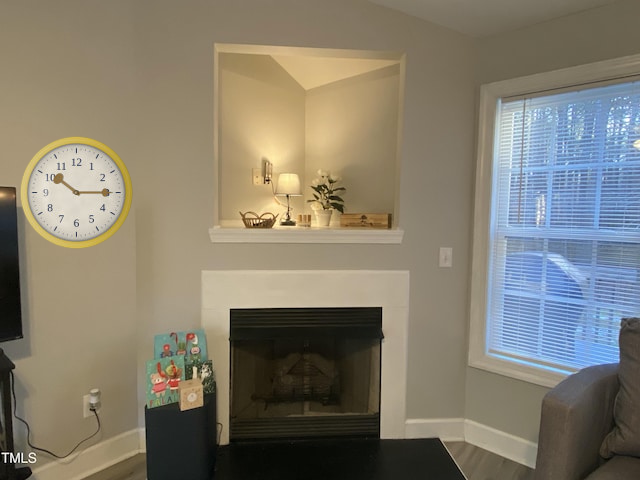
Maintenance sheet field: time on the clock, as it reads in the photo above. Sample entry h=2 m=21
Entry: h=10 m=15
